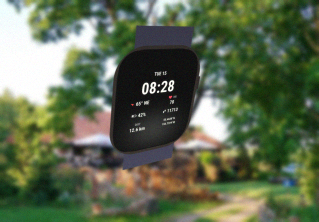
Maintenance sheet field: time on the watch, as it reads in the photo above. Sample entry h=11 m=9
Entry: h=8 m=28
